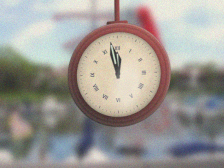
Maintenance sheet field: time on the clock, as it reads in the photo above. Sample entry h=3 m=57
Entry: h=11 m=58
